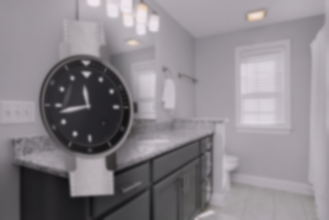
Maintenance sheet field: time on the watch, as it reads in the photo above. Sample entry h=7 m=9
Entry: h=11 m=43
